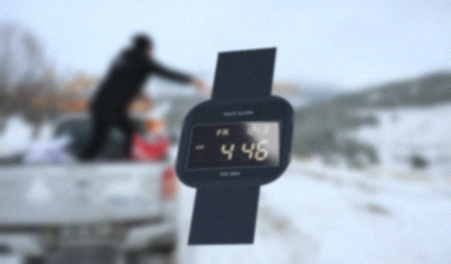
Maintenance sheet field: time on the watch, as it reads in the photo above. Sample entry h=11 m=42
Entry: h=4 m=46
